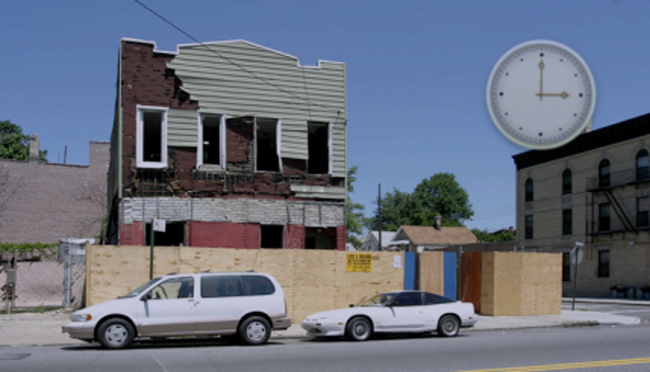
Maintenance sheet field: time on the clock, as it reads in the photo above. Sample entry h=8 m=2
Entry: h=3 m=0
